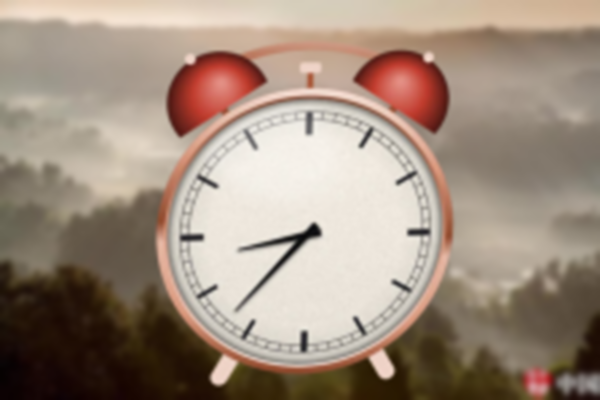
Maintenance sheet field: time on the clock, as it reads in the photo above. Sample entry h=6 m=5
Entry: h=8 m=37
